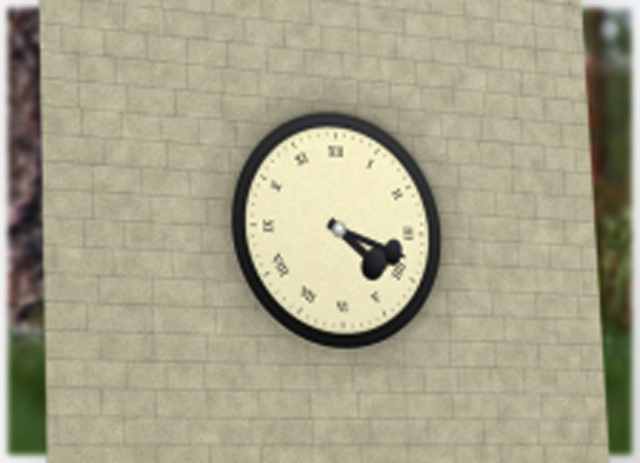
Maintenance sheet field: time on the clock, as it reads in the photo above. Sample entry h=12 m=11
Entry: h=4 m=18
